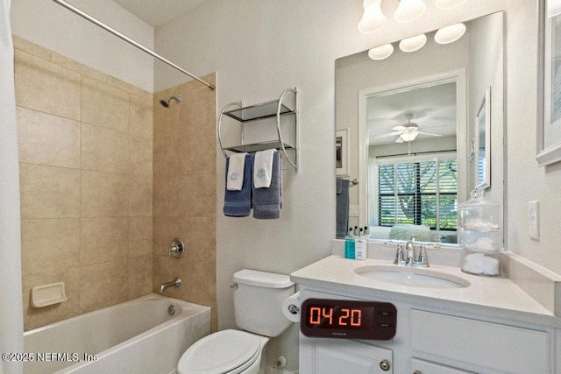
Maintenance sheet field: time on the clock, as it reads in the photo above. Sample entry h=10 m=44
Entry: h=4 m=20
